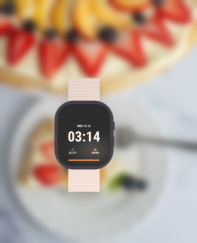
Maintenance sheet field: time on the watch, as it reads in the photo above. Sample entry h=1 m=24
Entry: h=3 m=14
